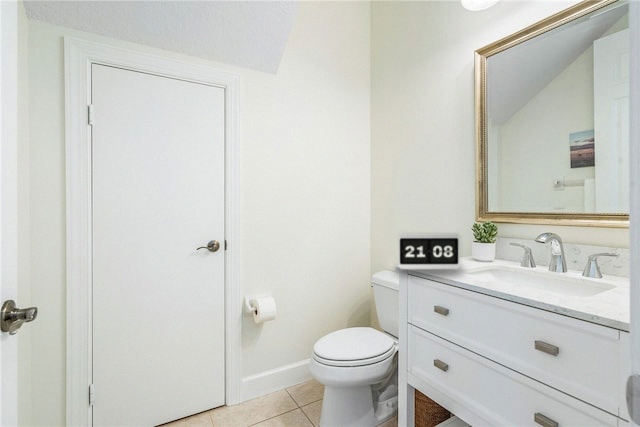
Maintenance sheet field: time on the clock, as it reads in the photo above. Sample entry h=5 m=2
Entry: h=21 m=8
